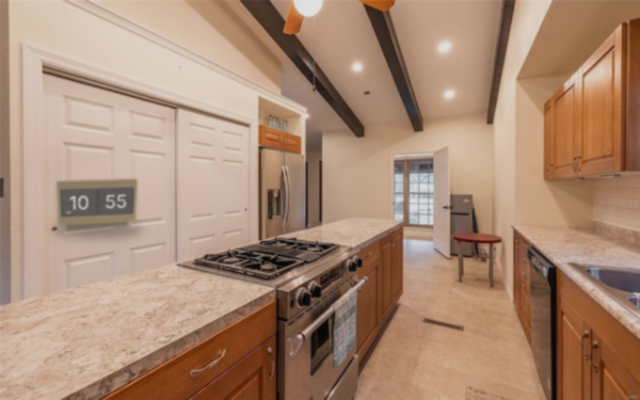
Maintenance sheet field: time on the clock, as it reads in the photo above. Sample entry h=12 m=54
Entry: h=10 m=55
